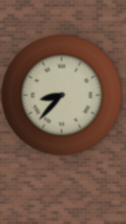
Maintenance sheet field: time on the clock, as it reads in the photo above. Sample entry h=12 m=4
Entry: h=8 m=37
